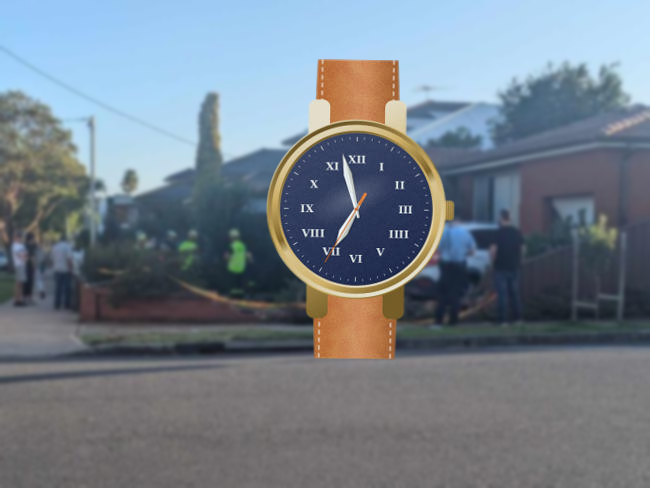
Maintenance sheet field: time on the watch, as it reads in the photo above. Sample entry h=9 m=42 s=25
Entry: h=6 m=57 s=35
